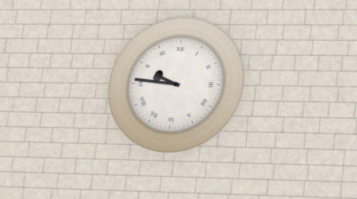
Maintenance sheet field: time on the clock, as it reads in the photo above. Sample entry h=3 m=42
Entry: h=9 m=46
